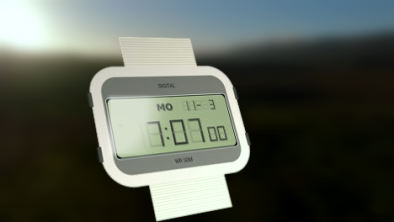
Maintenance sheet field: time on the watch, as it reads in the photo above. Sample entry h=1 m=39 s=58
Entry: h=7 m=7 s=0
